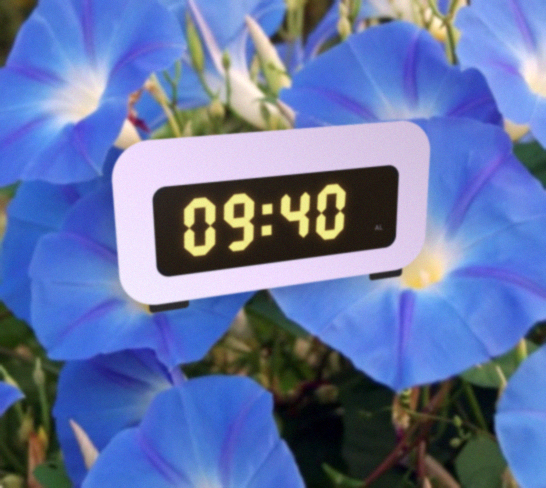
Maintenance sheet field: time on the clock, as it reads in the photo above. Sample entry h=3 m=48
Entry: h=9 m=40
